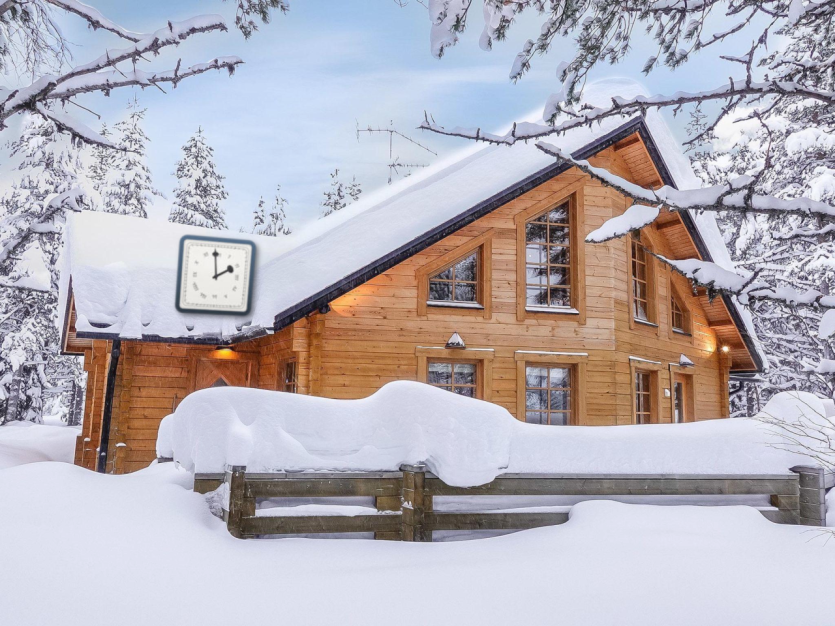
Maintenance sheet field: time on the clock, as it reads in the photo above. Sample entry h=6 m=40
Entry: h=1 m=59
